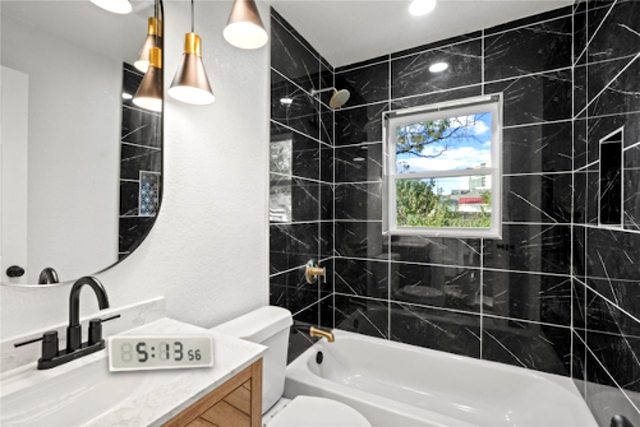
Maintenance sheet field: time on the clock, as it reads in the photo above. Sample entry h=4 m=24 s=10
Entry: h=5 m=13 s=56
